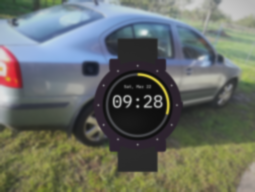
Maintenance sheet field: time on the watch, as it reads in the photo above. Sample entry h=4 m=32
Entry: h=9 m=28
